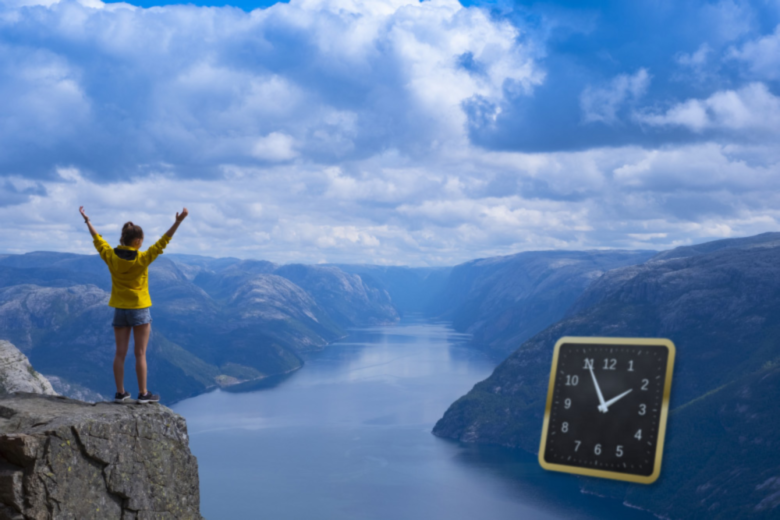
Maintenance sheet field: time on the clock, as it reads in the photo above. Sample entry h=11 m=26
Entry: h=1 m=55
